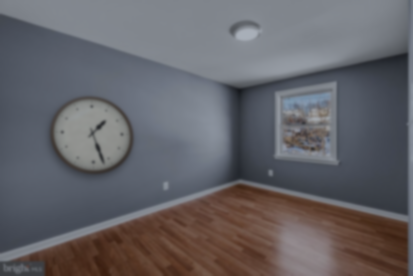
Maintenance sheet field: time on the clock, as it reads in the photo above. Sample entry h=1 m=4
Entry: h=1 m=27
